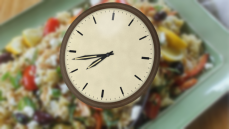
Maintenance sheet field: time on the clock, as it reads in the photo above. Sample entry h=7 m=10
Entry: h=7 m=43
